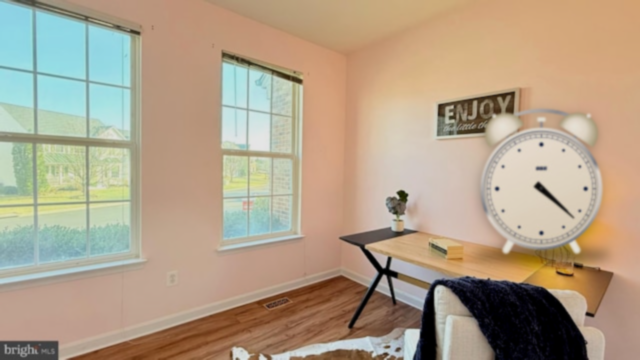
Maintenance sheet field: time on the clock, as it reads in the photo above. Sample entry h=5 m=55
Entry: h=4 m=22
